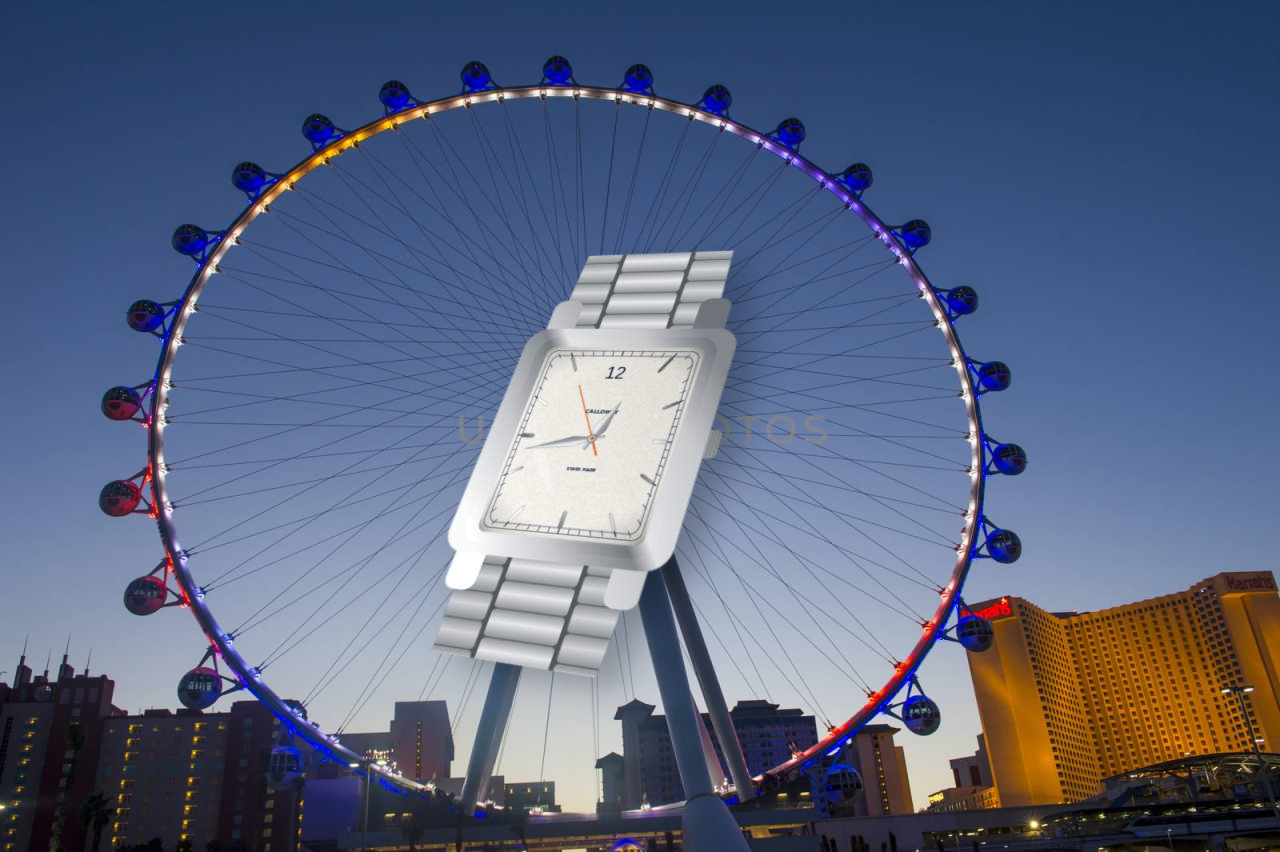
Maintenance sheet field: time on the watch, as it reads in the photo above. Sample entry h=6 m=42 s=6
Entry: h=12 m=42 s=55
